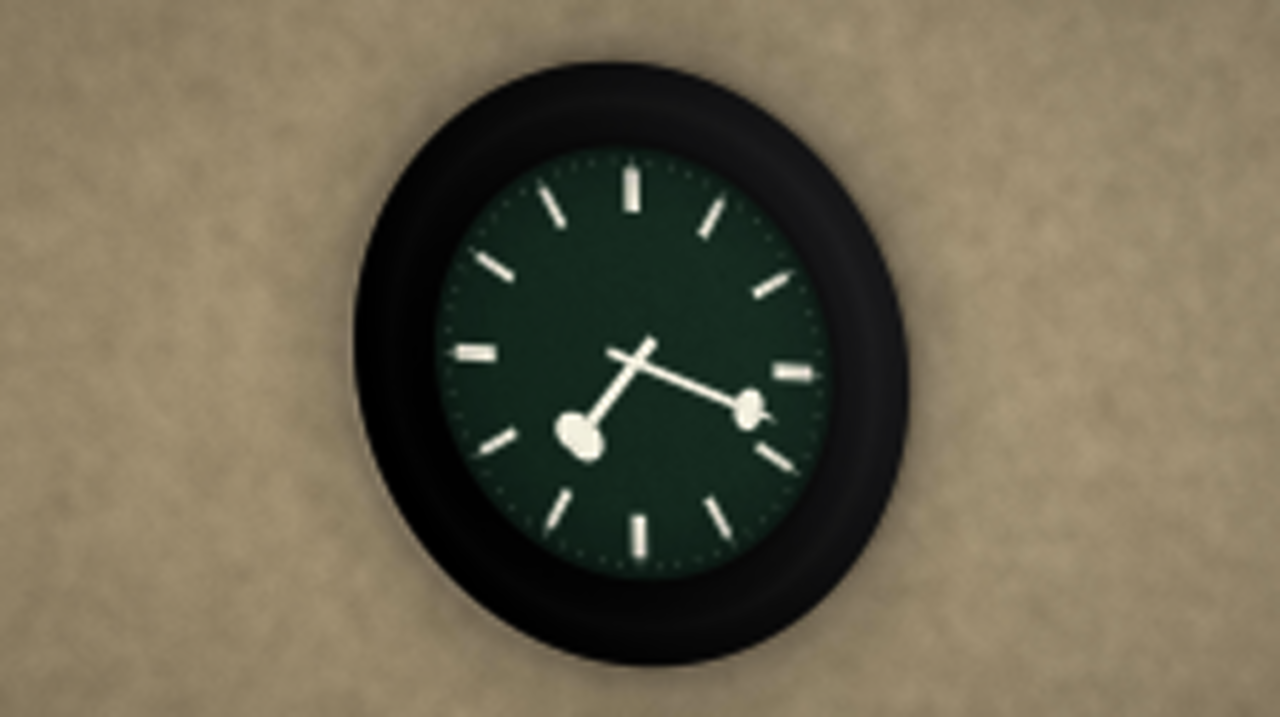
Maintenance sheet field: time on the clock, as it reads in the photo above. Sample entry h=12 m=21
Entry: h=7 m=18
